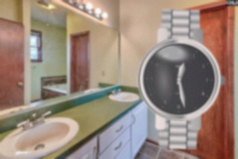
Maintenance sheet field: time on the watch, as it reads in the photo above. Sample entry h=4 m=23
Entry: h=12 m=28
